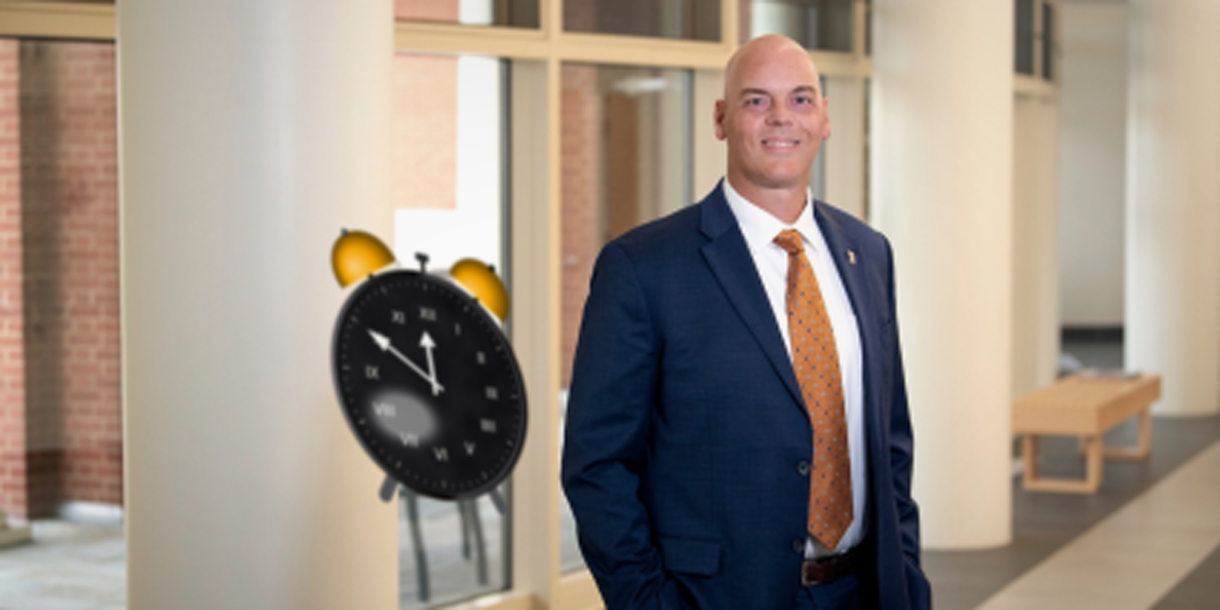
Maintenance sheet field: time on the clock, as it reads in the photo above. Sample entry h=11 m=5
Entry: h=11 m=50
